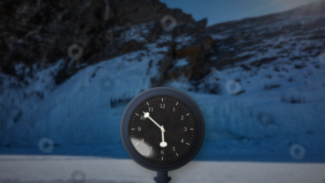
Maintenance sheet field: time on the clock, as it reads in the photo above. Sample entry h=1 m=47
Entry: h=5 m=52
